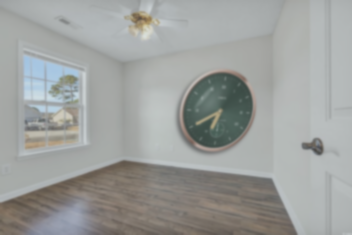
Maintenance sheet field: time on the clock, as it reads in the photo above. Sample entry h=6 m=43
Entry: h=6 m=40
